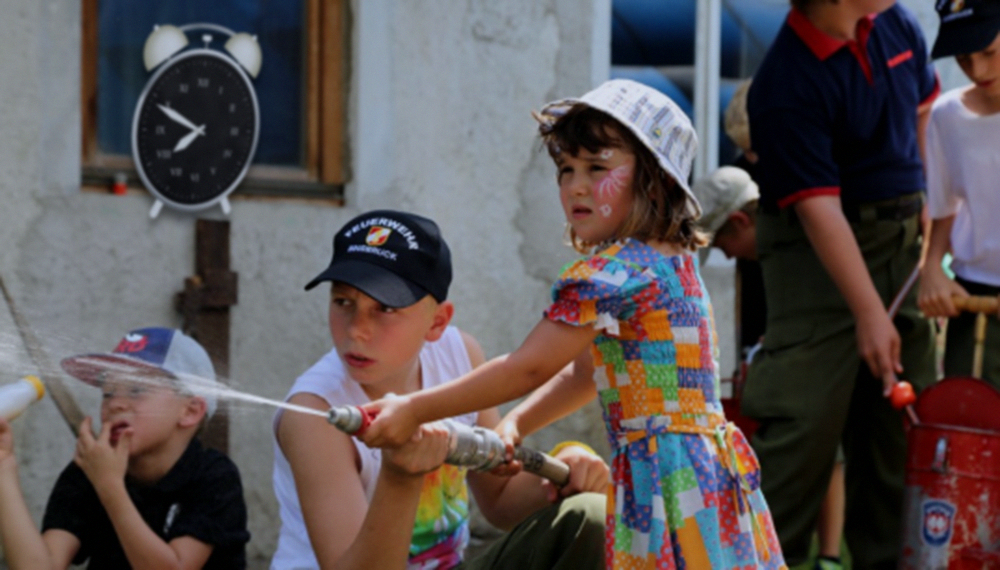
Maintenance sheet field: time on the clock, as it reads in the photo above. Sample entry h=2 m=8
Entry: h=7 m=49
